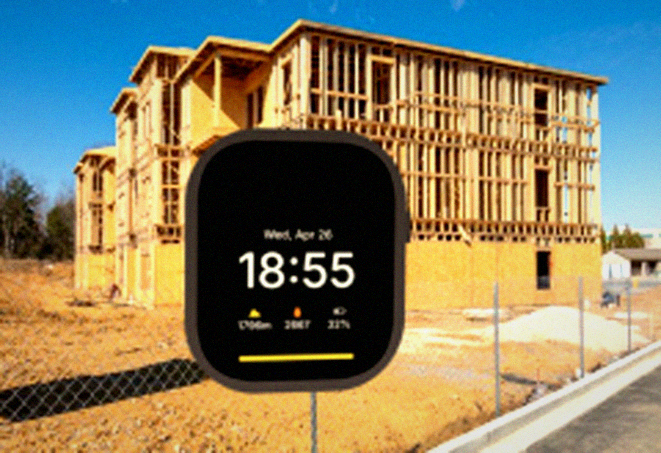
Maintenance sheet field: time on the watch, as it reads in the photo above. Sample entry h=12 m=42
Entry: h=18 m=55
